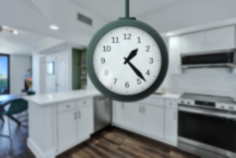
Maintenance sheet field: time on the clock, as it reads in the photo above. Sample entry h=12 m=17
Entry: h=1 m=23
